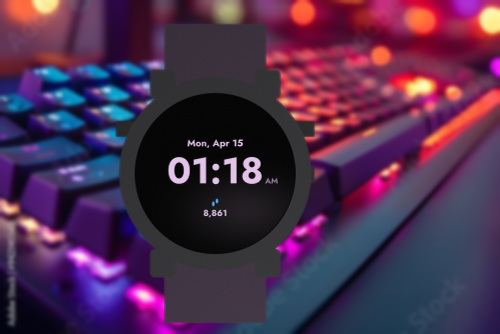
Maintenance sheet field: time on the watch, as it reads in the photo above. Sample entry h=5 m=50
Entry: h=1 m=18
